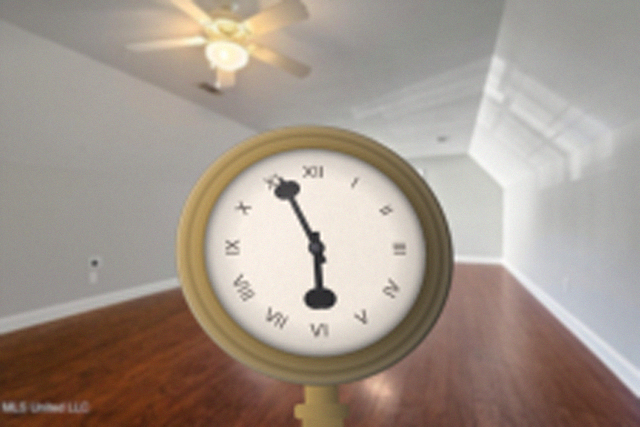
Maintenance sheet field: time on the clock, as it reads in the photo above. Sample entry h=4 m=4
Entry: h=5 m=56
